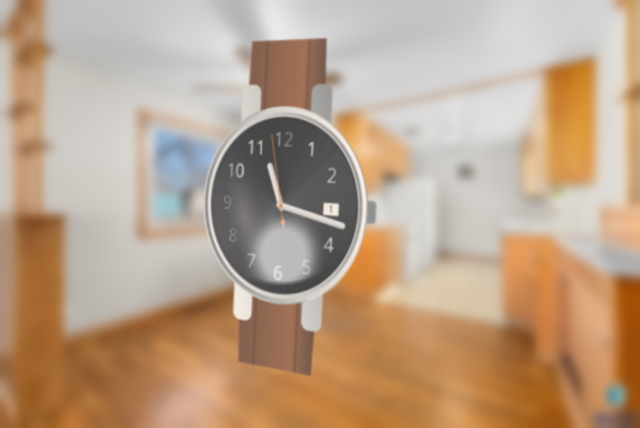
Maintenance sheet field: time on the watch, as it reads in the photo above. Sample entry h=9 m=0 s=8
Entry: h=11 m=16 s=58
